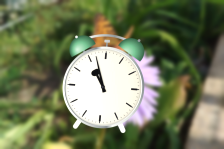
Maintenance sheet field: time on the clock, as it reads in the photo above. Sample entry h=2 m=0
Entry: h=10 m=57
